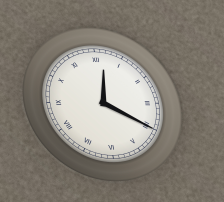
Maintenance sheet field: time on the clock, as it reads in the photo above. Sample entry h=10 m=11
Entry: h=12 m=20
